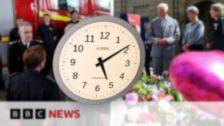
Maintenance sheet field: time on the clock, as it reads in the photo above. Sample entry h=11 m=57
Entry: h=5 m=9
